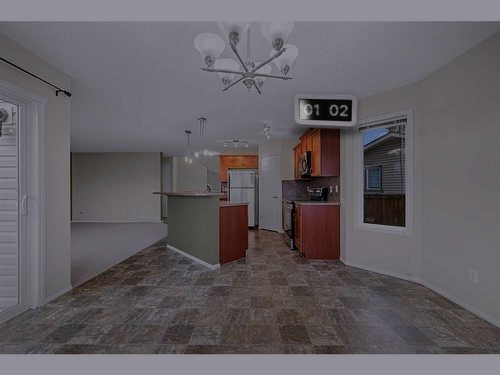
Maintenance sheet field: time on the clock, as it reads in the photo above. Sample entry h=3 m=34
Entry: h=1 m=2
